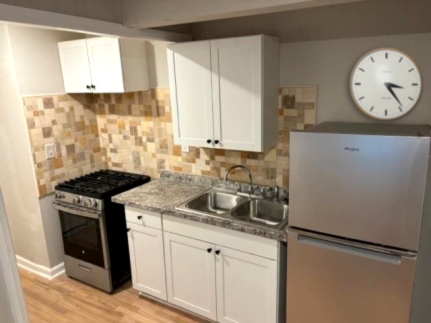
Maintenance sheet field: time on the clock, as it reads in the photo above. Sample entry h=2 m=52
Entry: h=3 m=24
